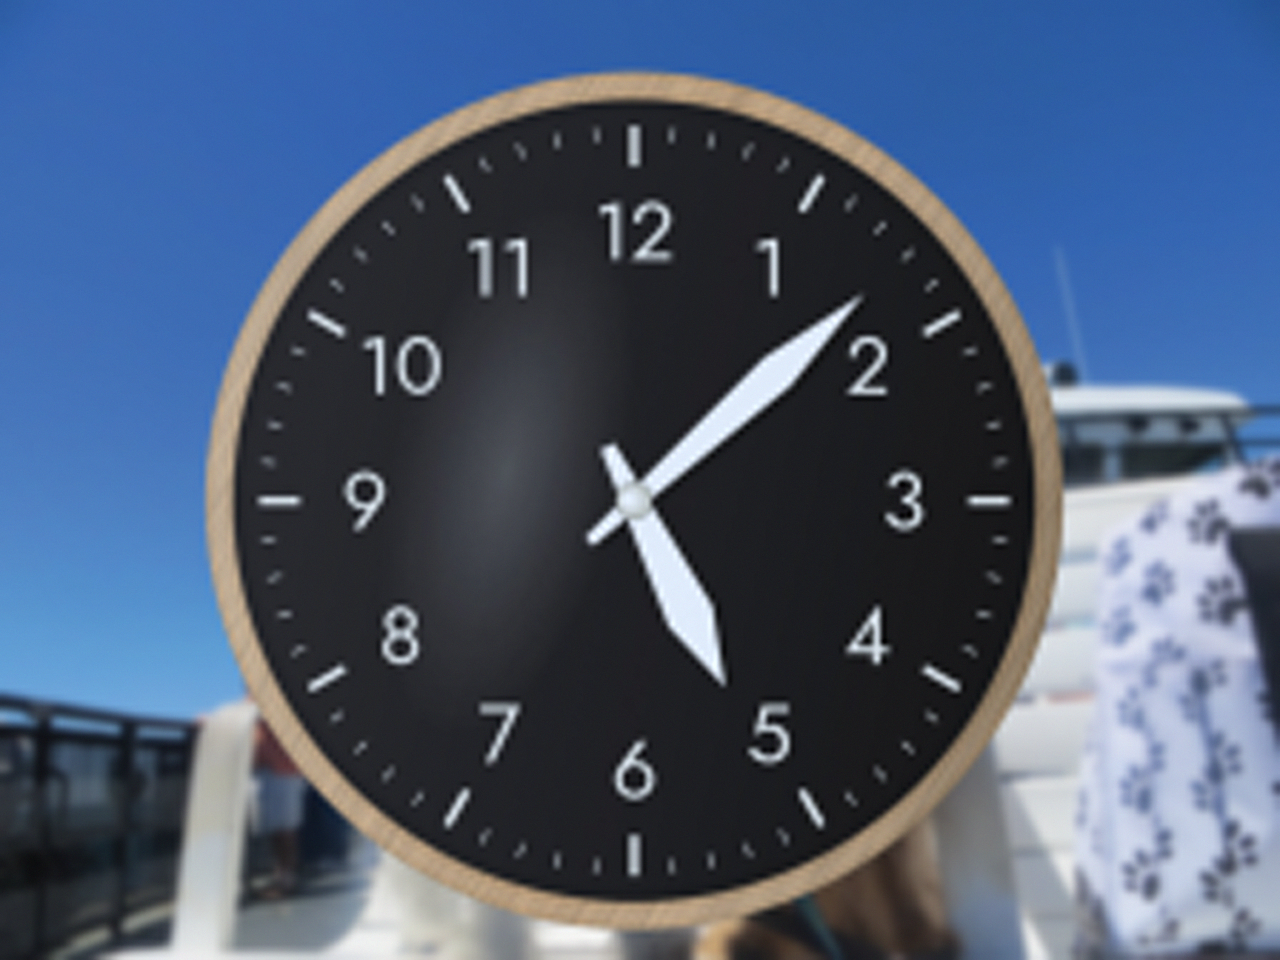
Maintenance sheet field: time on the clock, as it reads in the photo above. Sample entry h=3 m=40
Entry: h=5 m=8
